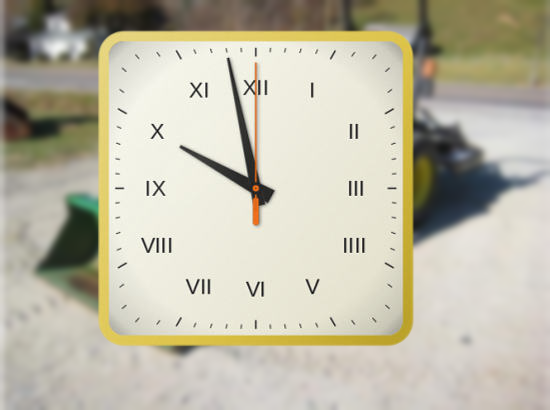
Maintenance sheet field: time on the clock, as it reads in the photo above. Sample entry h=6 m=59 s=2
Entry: h=9 m=58 s=0
